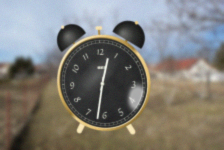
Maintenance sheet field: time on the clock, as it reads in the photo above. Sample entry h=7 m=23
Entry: h=12 m=32
